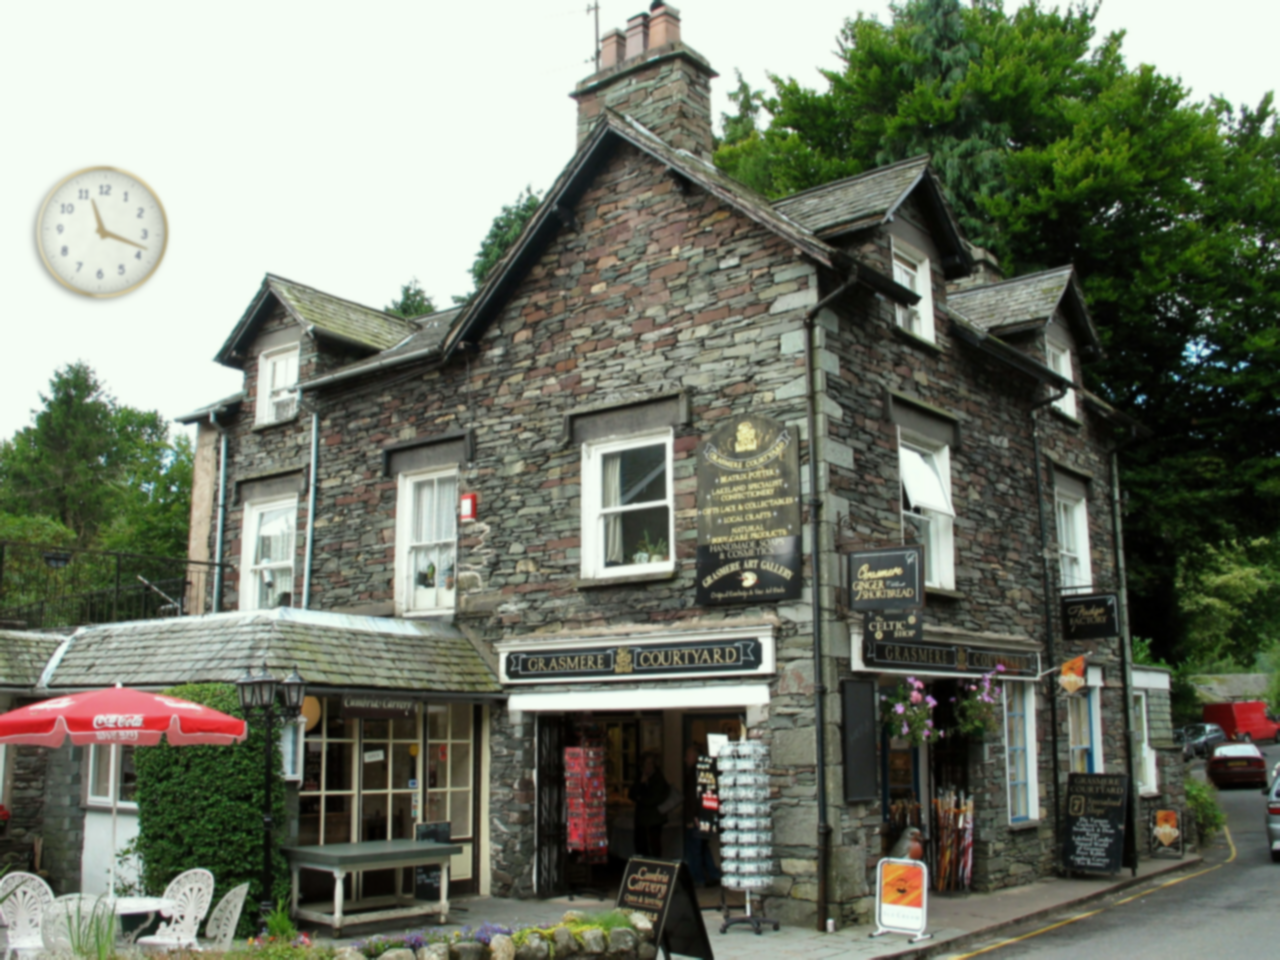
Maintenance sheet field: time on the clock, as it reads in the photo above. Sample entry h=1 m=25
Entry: h=11 m=18
